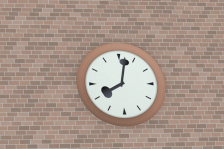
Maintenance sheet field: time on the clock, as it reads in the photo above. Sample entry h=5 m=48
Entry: h=8 m=2
